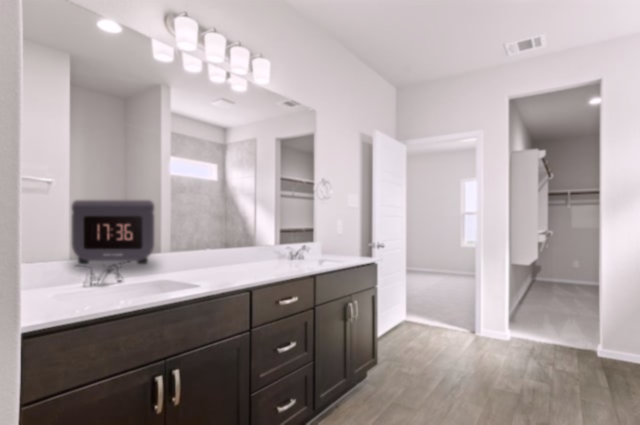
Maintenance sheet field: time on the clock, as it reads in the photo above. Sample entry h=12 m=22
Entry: h=17 m=36
